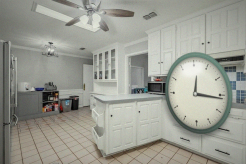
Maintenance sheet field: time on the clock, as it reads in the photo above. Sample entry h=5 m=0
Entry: h=12 m=16
